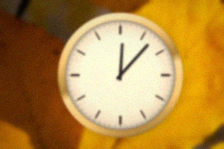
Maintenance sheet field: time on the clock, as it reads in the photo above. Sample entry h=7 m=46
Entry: h=12 m=7
